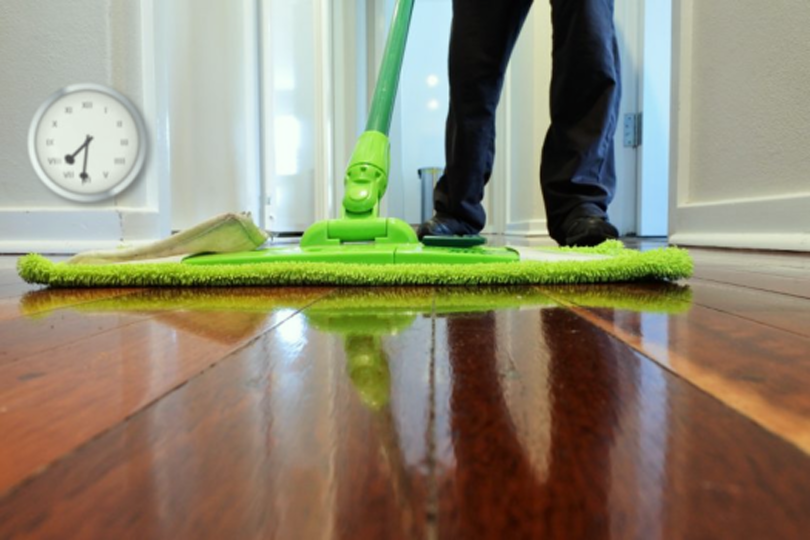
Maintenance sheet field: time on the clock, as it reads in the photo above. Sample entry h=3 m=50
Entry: h=7 m=31
